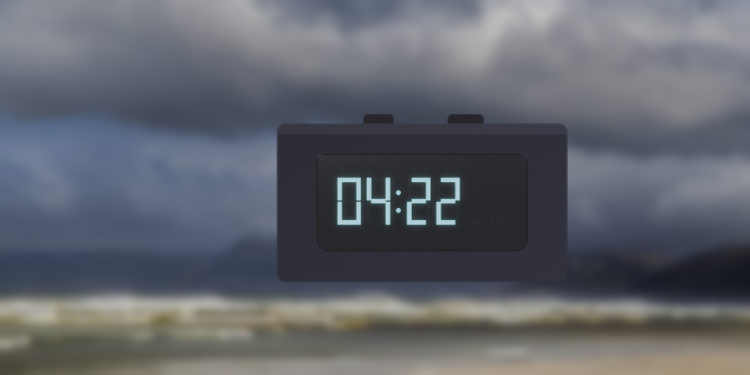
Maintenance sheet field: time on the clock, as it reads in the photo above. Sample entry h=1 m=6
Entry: h=4 m=22
